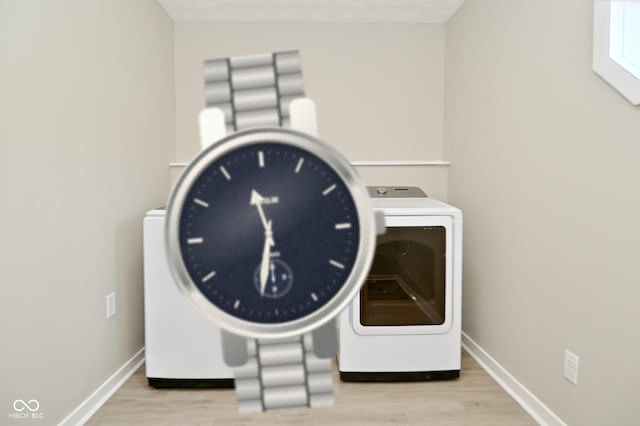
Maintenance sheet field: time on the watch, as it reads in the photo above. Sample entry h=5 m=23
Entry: h=11 m=32
